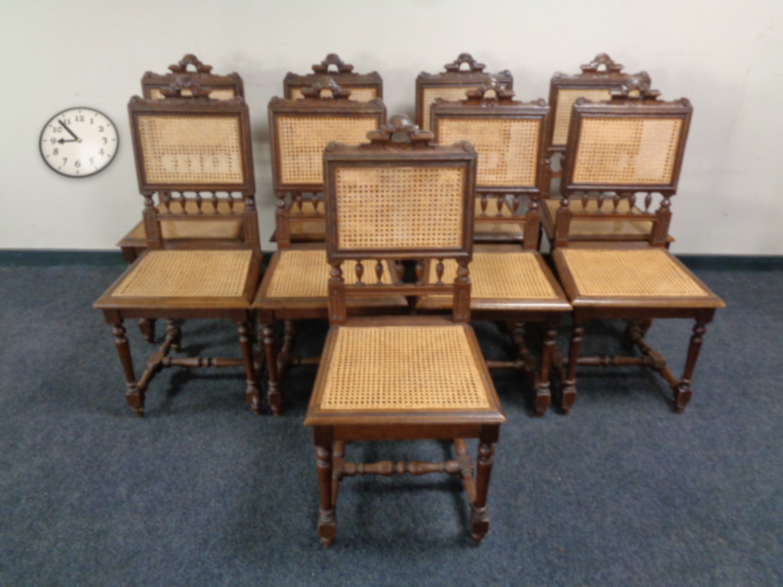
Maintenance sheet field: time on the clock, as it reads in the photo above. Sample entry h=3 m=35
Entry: h=8 m=53
